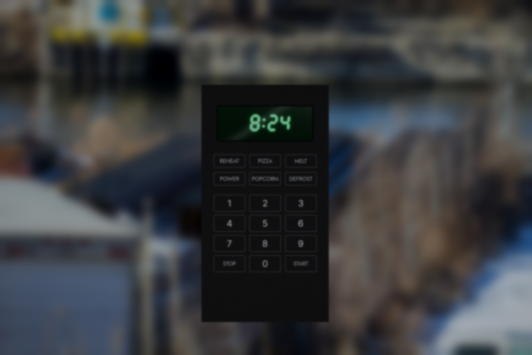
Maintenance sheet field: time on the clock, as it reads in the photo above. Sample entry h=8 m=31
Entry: h=8 m=24
